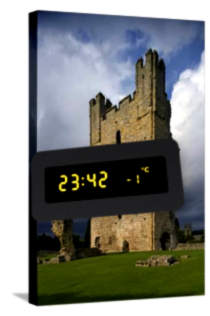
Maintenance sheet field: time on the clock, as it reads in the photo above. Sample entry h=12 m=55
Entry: h=23 m=42
